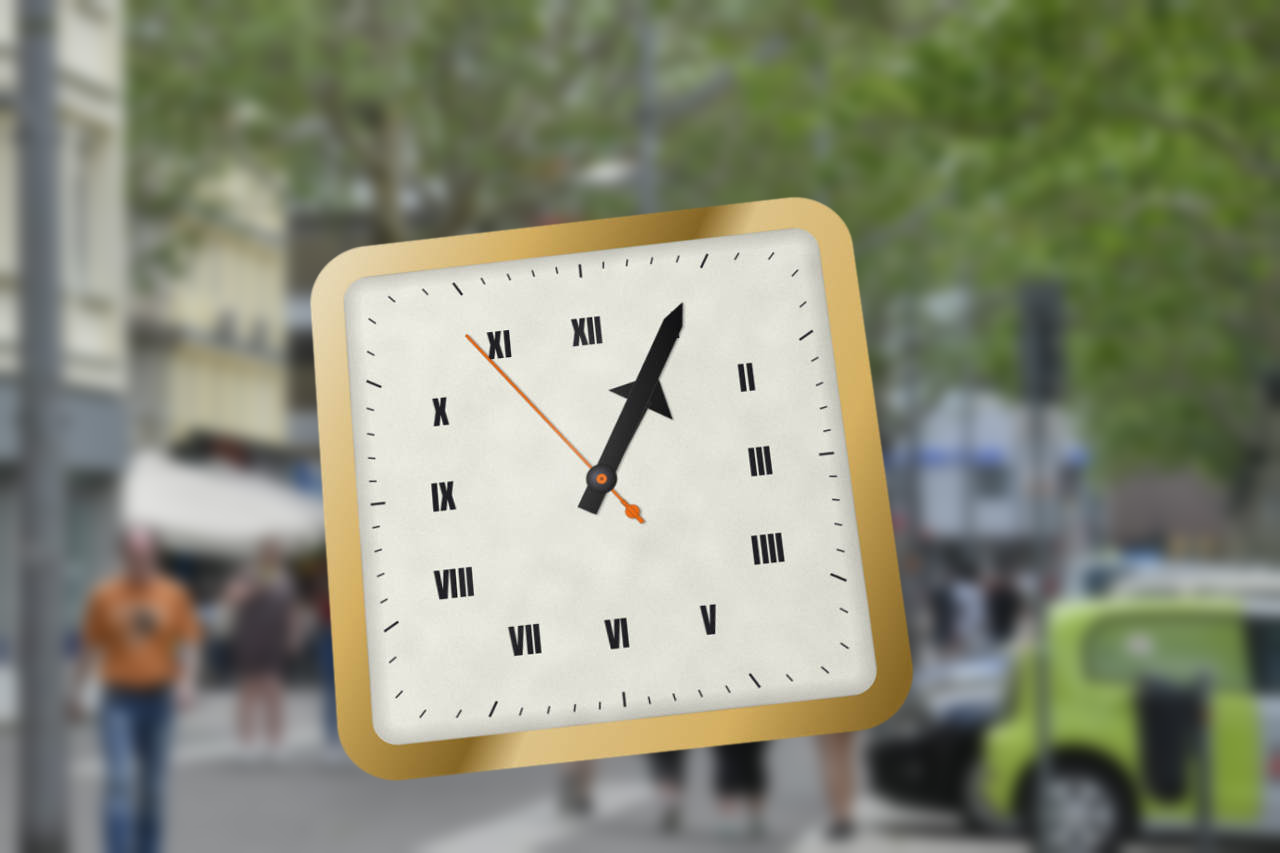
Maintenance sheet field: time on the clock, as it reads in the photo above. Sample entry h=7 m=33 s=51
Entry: h=1 m=4 s=54
